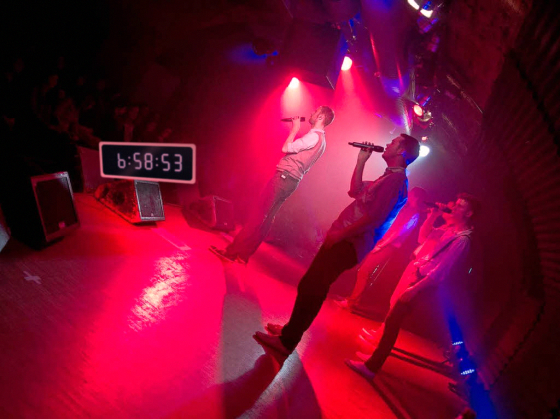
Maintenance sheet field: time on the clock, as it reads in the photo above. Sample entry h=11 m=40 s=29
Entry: h=6 m=58 s=53
